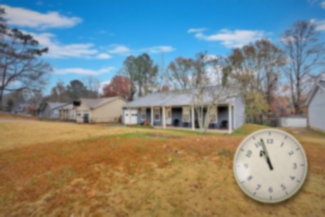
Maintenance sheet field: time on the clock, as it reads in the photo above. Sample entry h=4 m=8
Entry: h=10 m=57
